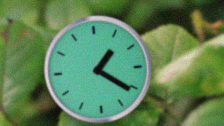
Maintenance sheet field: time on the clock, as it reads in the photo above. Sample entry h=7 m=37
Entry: h=1 m=21
